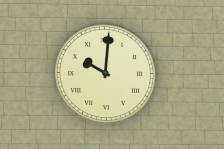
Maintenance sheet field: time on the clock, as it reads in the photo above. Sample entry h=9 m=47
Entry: h=10 m=1
